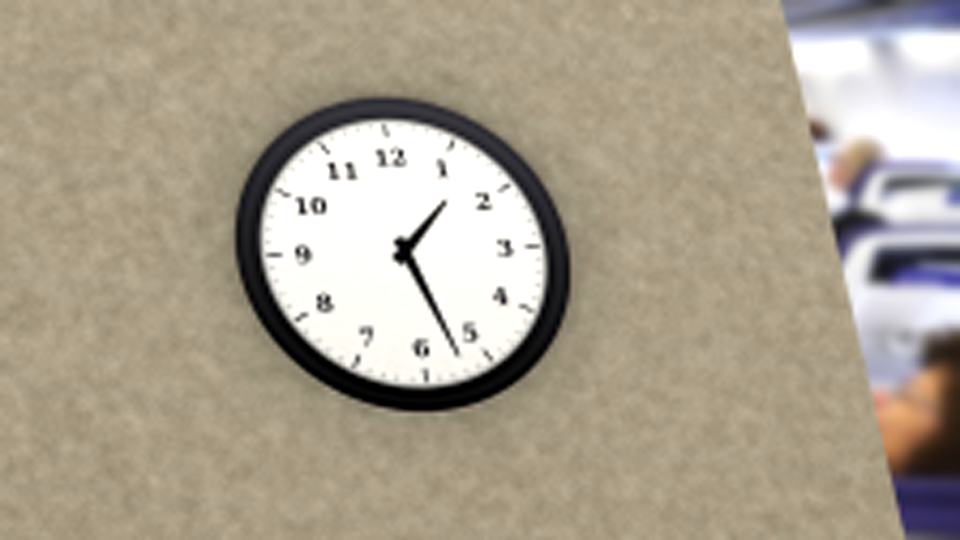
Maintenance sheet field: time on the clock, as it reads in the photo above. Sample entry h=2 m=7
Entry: h=1 m=27
